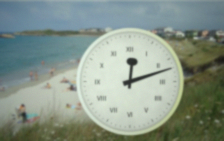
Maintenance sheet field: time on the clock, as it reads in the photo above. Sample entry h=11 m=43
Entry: h=12 m=12
